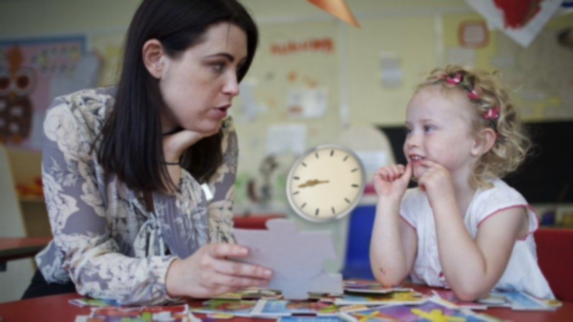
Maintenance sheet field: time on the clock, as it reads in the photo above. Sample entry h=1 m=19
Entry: h=8 m=42
